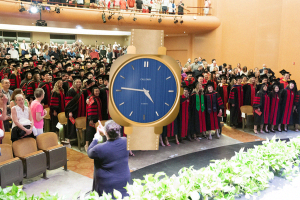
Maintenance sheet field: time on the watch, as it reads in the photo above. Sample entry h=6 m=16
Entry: h=4 m=46
